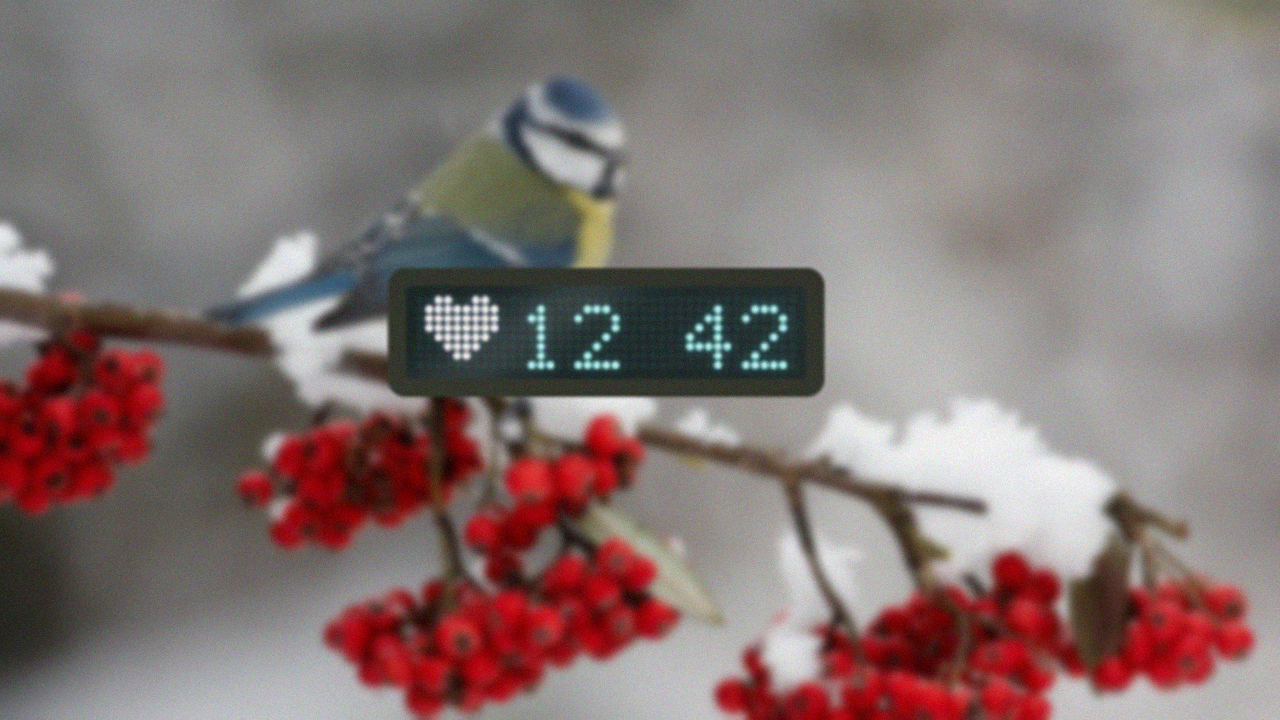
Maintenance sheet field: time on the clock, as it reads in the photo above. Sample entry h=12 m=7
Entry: h=12 m=42
